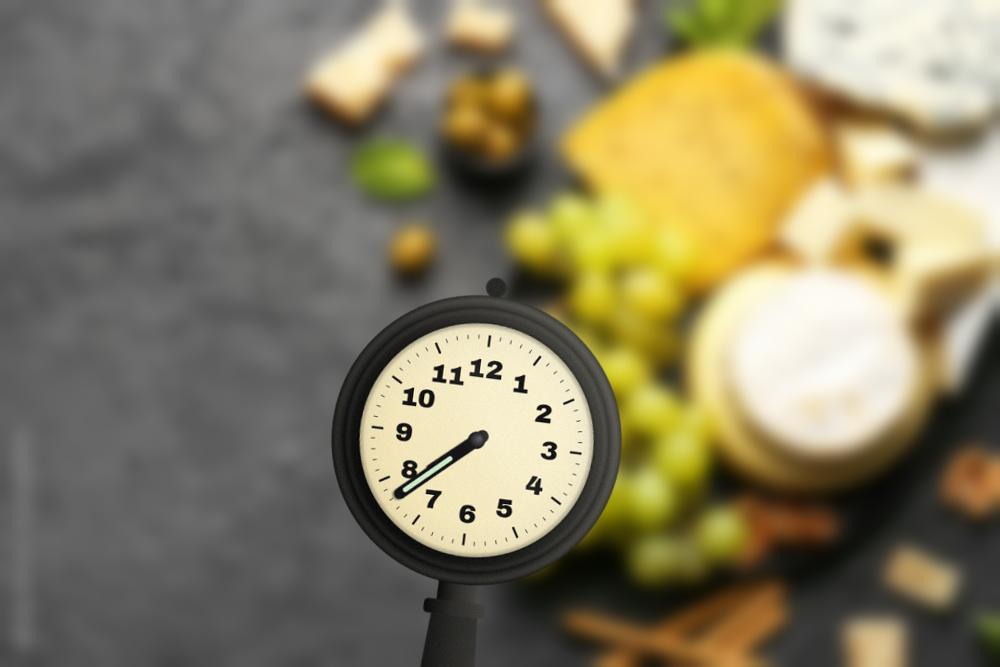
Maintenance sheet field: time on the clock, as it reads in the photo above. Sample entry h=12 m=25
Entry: h=7 m=38
